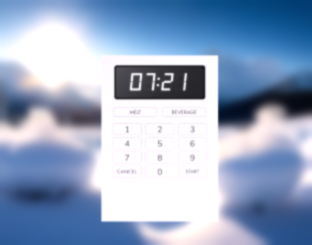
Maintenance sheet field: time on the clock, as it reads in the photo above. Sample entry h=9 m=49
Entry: h=7 m=21
